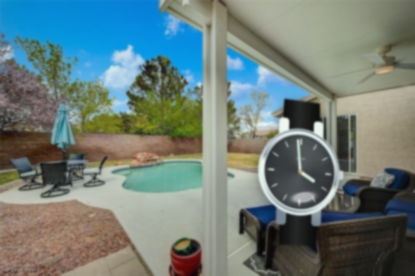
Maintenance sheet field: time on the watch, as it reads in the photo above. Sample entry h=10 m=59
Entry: h=3 m=59
